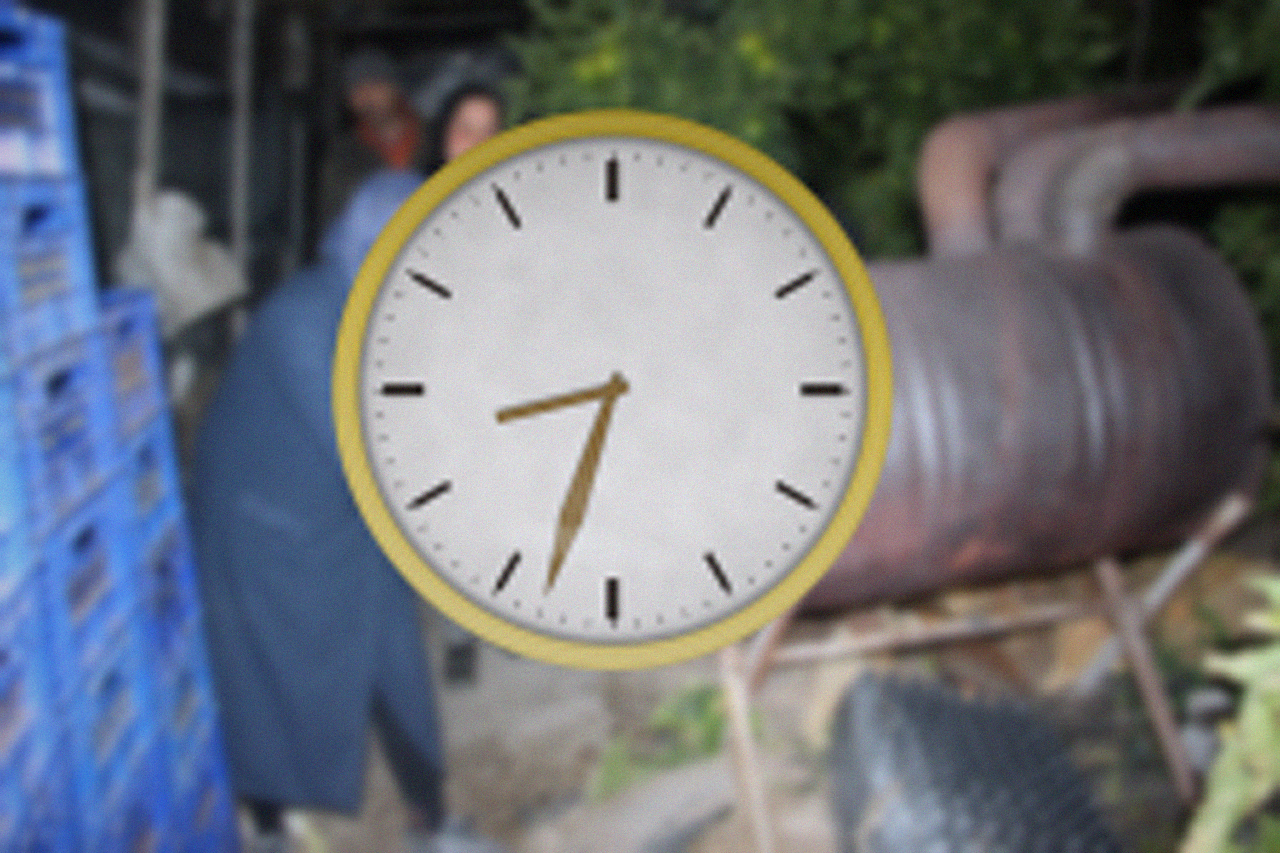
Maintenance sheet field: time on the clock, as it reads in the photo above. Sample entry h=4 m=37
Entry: h=8 m=33
